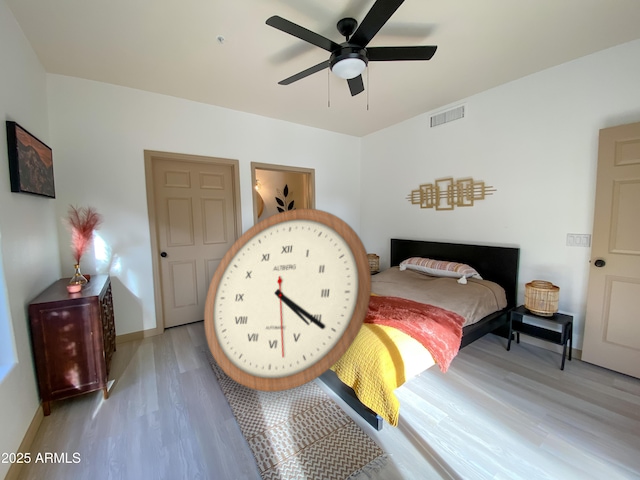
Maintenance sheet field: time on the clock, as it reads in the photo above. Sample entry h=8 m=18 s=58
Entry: h=4 m=20 s=28
